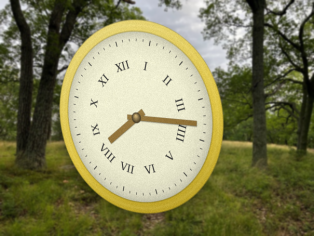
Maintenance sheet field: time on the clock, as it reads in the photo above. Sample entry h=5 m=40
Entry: h=8 m=18
